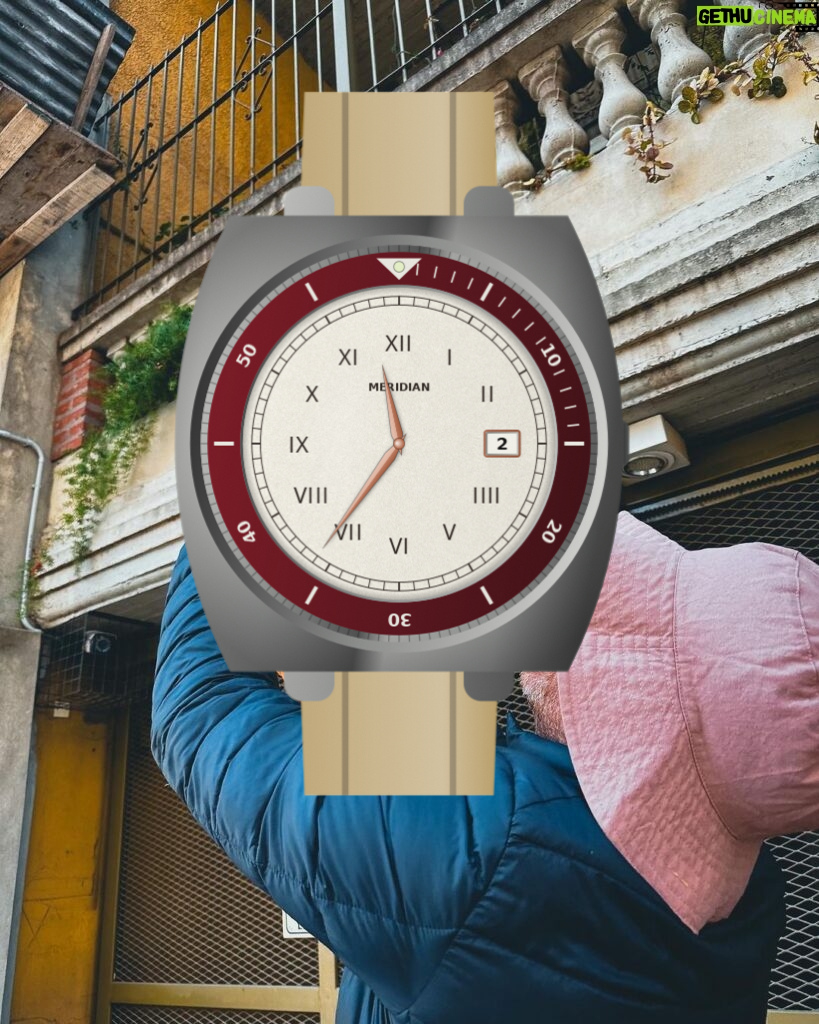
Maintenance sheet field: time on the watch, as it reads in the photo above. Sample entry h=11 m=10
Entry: h=11 m=36
